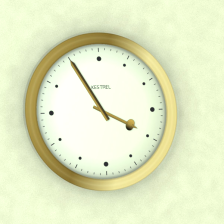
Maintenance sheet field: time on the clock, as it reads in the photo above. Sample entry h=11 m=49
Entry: h=3 m=55
